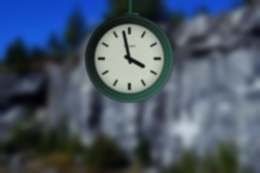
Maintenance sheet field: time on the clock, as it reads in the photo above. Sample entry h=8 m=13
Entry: h=3 m=58
